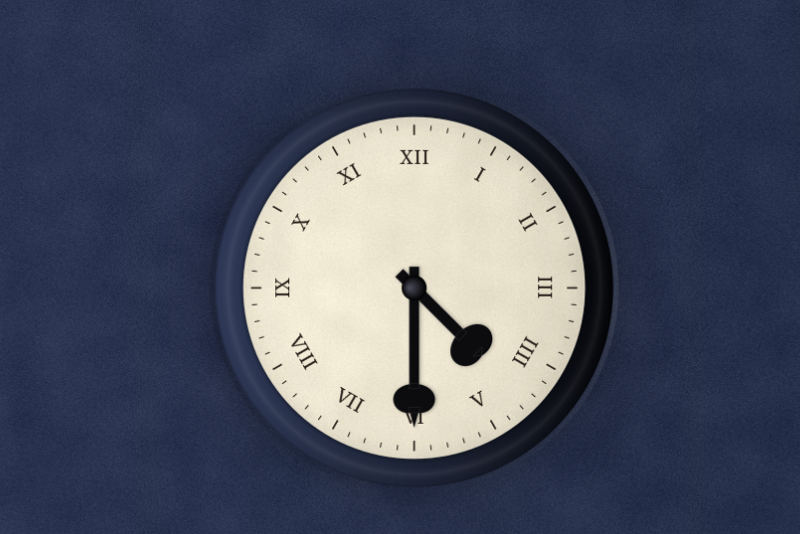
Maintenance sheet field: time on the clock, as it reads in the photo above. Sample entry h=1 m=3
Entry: h=4 m=30
